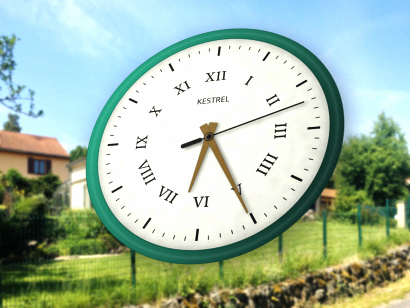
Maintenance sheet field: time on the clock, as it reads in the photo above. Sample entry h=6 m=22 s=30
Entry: h=6 m=25 s=12
